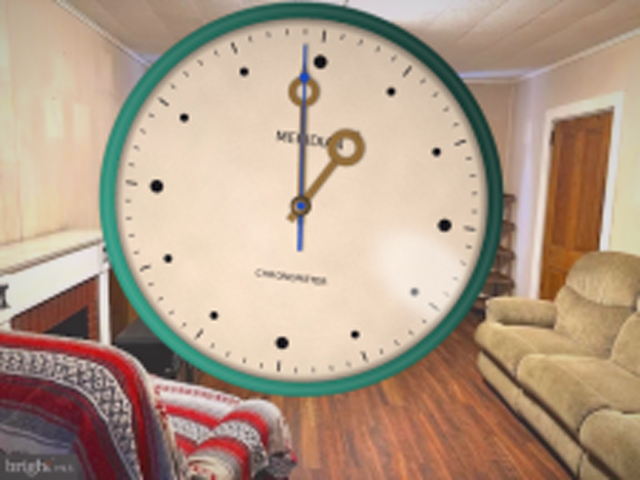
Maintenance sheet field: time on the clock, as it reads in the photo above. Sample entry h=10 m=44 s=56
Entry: h=12 m=58 s=59
